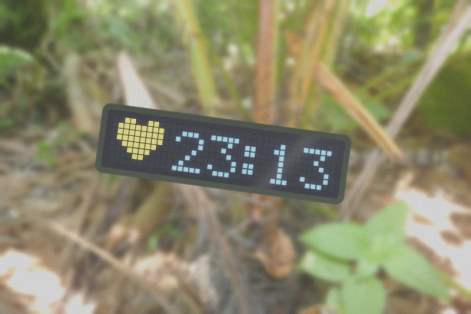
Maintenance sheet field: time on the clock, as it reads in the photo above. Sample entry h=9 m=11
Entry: h=23 m=13
